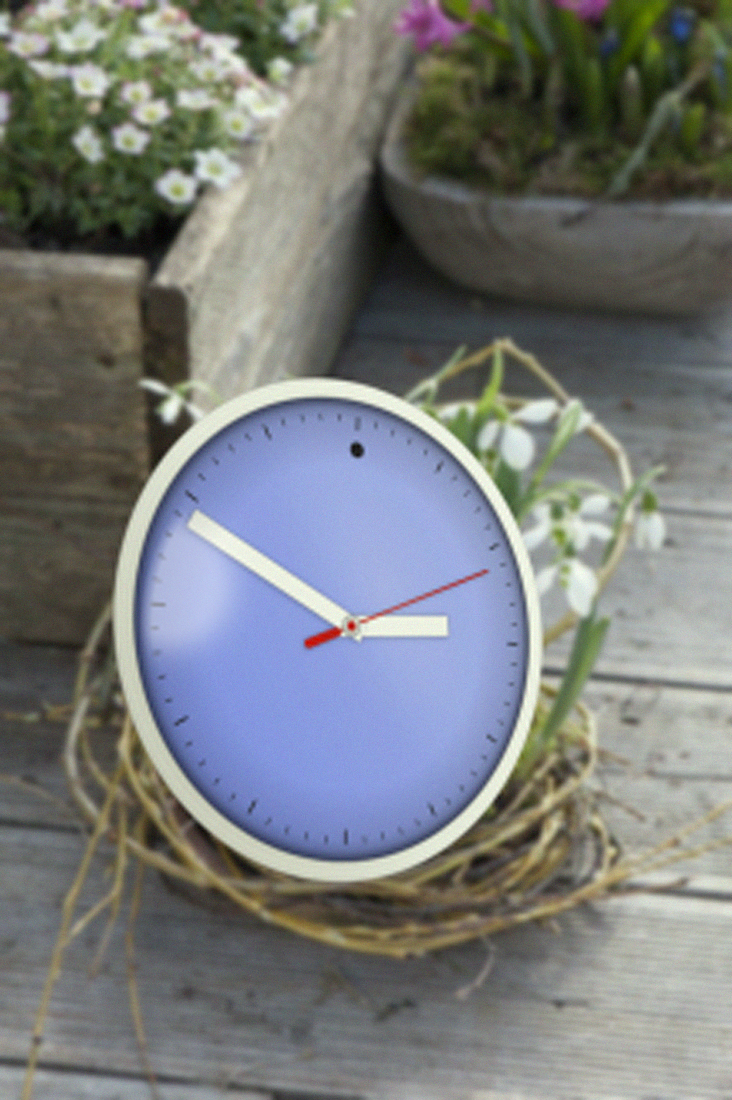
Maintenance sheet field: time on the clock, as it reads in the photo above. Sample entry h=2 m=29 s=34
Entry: h=2 m=49 s=11
